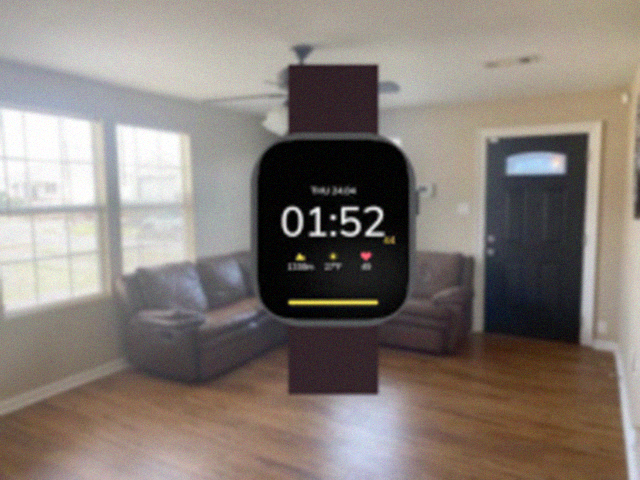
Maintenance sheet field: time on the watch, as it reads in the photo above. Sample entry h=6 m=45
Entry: h=1 m=52
